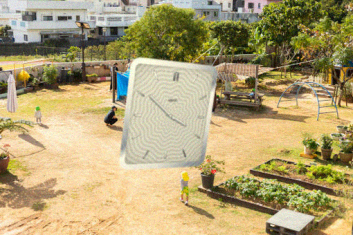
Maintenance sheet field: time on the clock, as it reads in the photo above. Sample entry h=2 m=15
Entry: h=3 m=51
